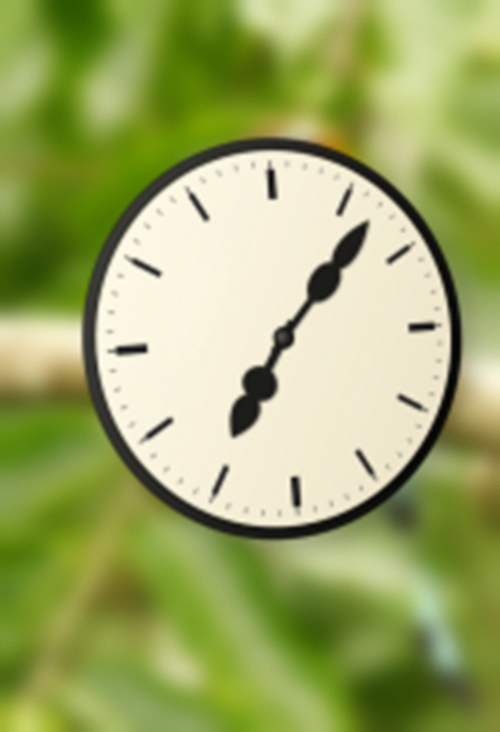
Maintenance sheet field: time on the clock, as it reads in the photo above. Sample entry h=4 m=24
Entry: h=7 m=7
